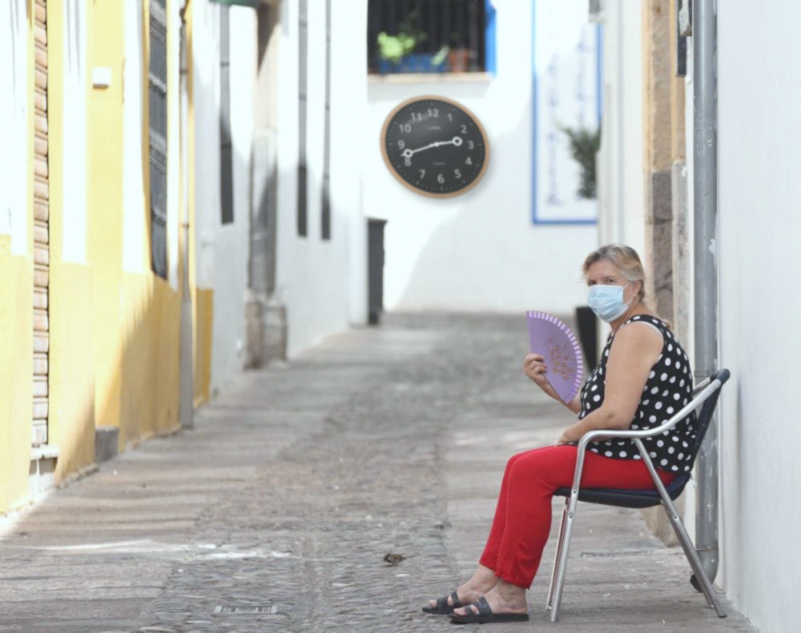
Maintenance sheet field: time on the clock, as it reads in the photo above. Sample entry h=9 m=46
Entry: h=2 m=42
